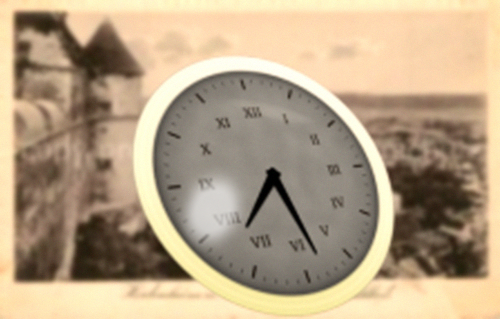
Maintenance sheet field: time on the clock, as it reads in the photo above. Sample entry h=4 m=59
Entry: h=7 m=28
